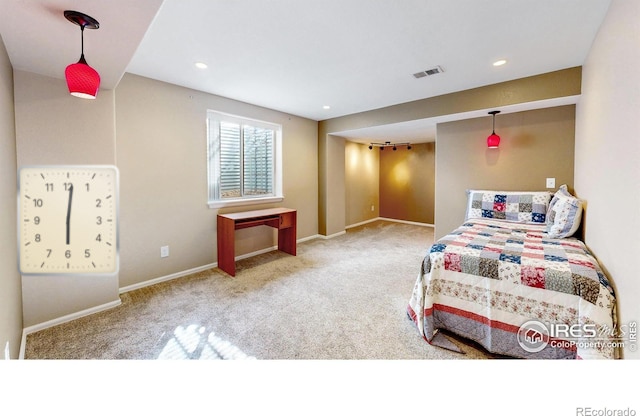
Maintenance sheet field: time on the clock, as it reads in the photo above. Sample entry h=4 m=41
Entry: h=6 m=1
